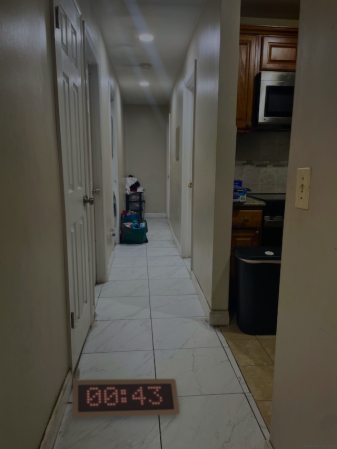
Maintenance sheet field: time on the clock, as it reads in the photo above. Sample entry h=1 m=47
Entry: h=0 m=43
